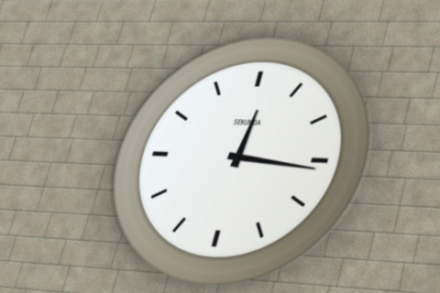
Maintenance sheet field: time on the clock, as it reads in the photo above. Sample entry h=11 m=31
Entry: h=12 m=16
